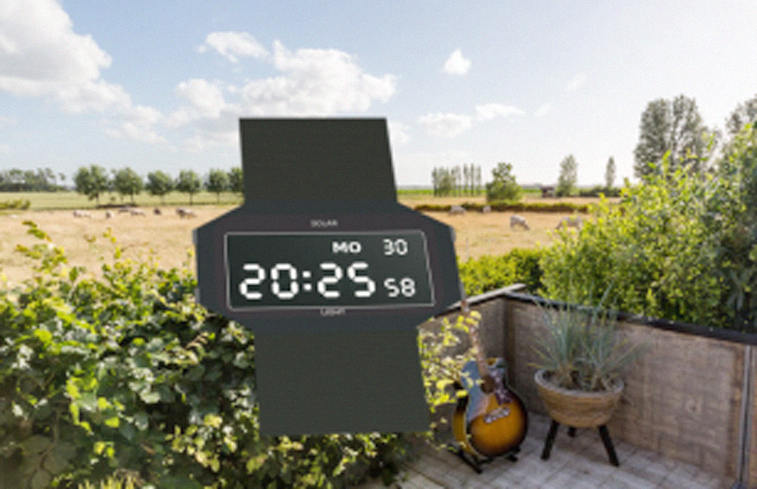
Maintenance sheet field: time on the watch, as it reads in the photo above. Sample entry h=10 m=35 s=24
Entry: h=20 m=25 s=58
